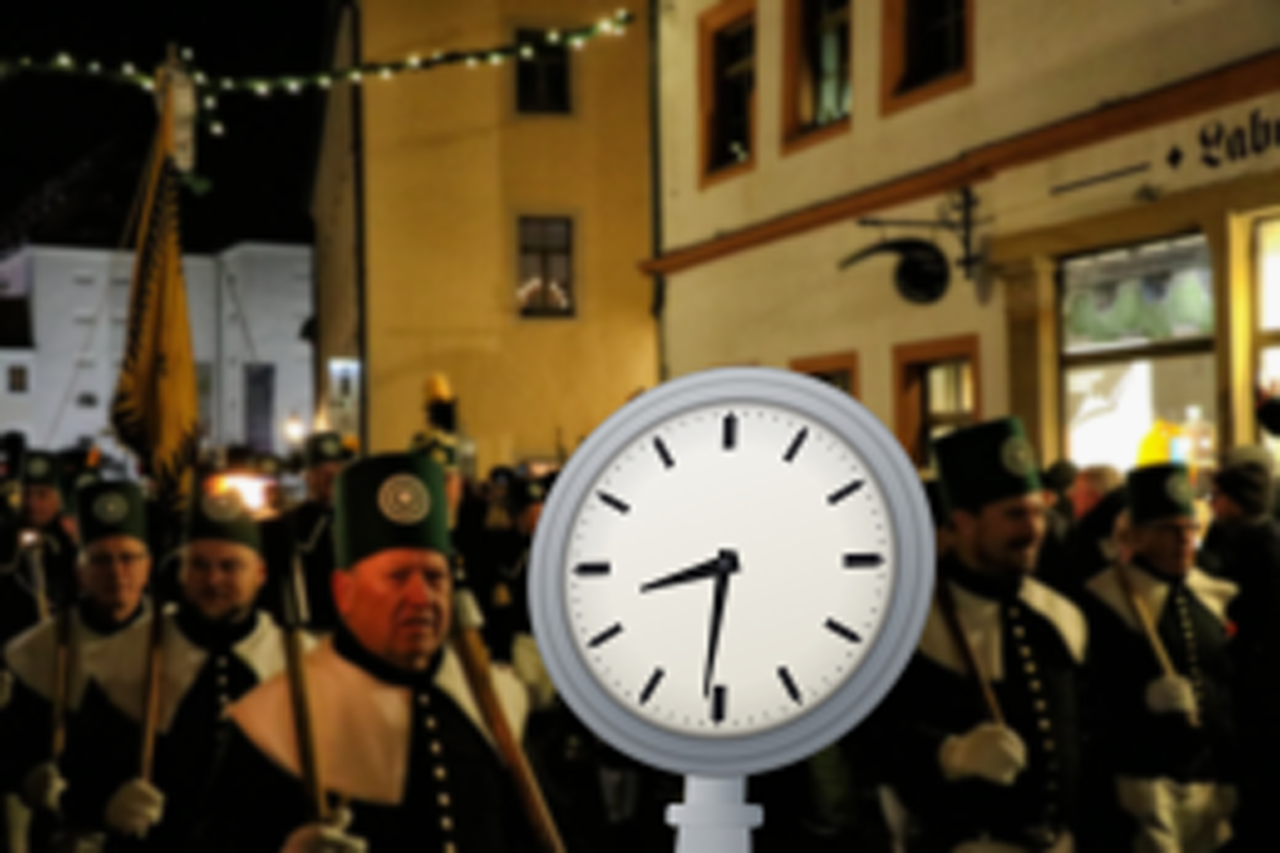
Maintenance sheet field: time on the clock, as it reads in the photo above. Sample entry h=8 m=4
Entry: h=8 m=31
